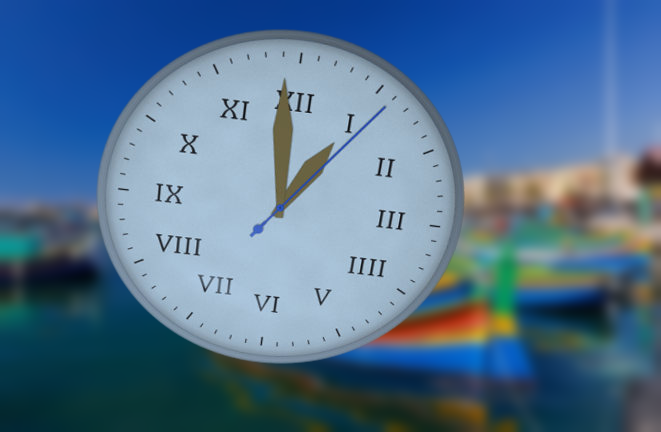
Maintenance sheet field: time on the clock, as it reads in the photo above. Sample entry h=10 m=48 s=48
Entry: h=12 m=59 s=6
